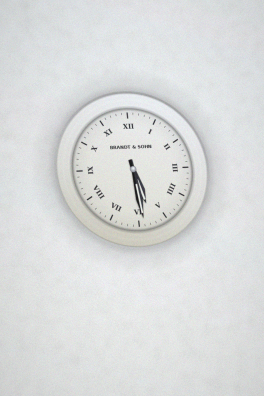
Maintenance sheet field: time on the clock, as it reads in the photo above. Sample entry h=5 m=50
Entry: h=5 m=29
